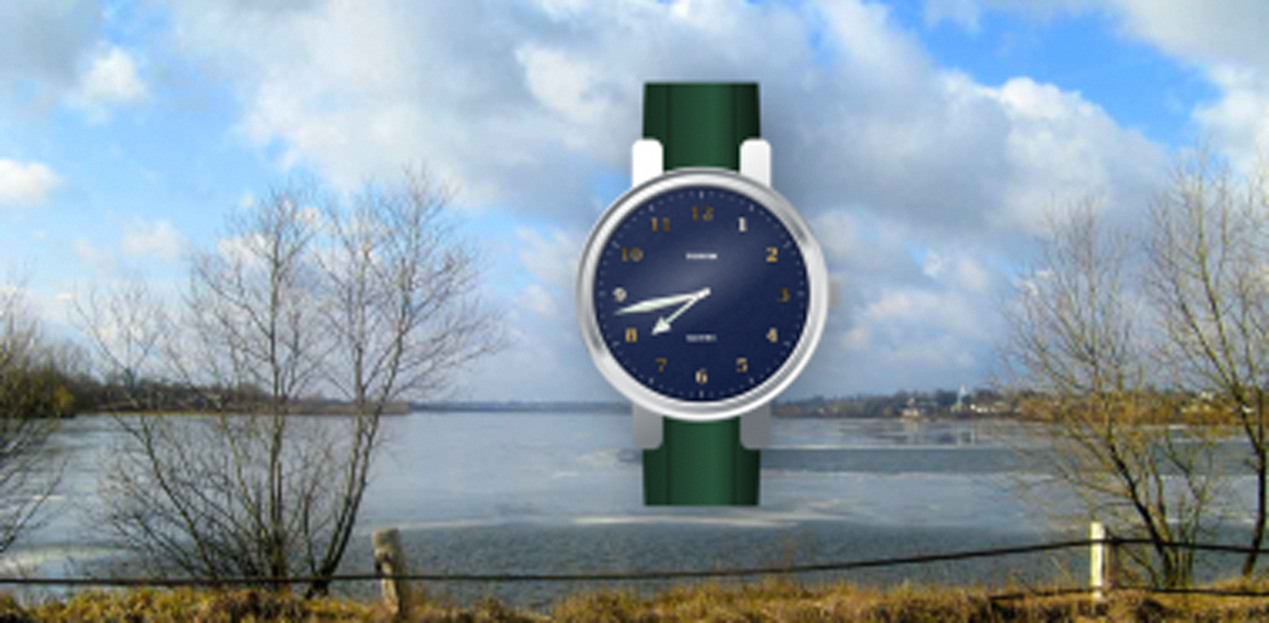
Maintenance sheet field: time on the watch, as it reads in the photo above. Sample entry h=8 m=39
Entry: h=7 m=43
